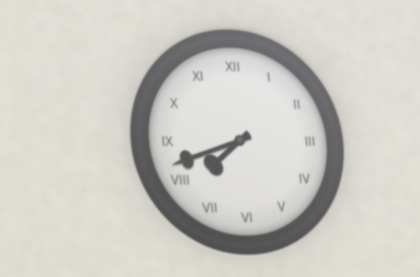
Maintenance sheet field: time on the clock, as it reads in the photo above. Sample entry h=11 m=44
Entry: h=7 m=42
